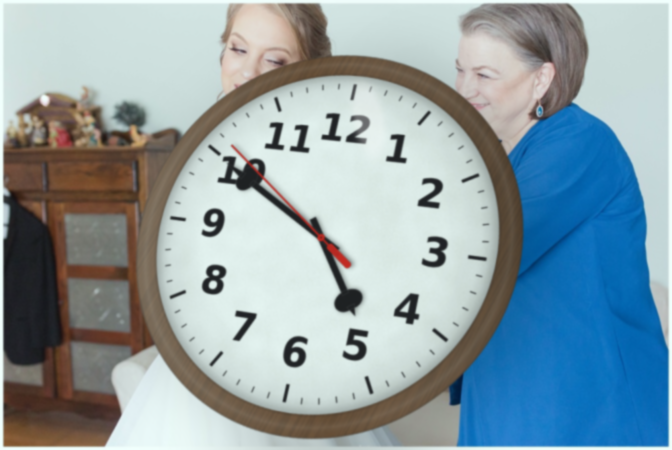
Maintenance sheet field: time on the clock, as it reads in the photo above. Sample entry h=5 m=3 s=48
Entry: h=4 m=49 s=51
